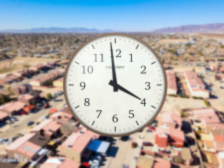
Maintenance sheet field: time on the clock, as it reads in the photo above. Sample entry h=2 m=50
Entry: h=3 m=59
